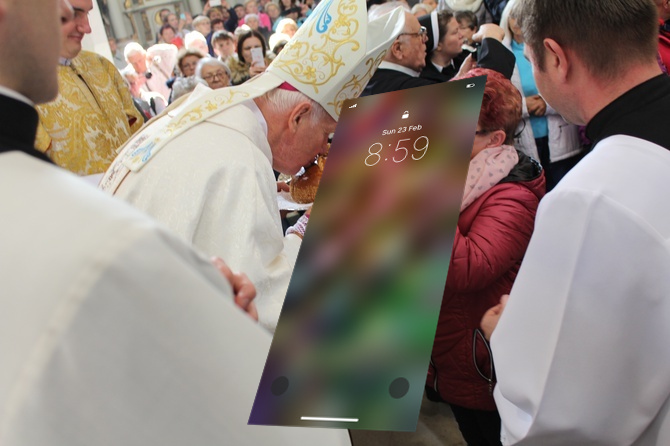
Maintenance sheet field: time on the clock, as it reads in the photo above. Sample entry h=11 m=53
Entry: h=8 m=59
